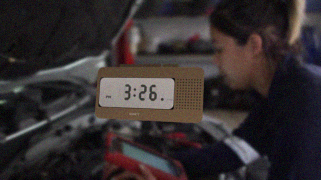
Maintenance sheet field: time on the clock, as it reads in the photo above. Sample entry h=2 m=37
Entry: h=3 m=26
